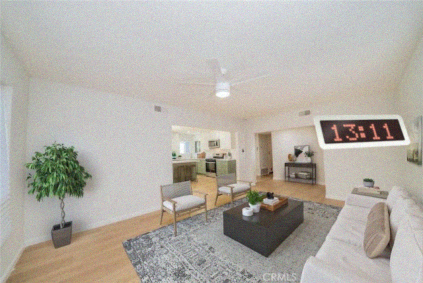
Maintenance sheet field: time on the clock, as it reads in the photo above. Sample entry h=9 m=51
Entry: h=13 m=11
